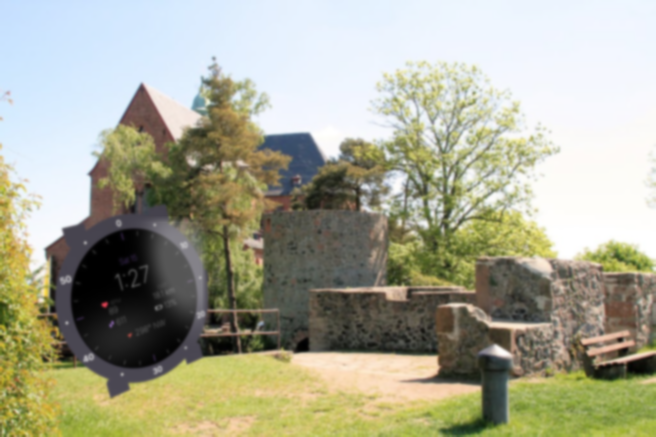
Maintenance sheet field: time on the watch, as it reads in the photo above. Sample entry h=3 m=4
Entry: h=1 m=27
